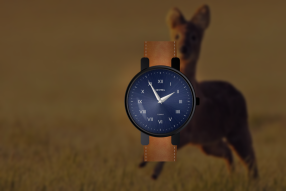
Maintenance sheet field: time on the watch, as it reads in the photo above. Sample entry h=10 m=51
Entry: h=1 m=55
